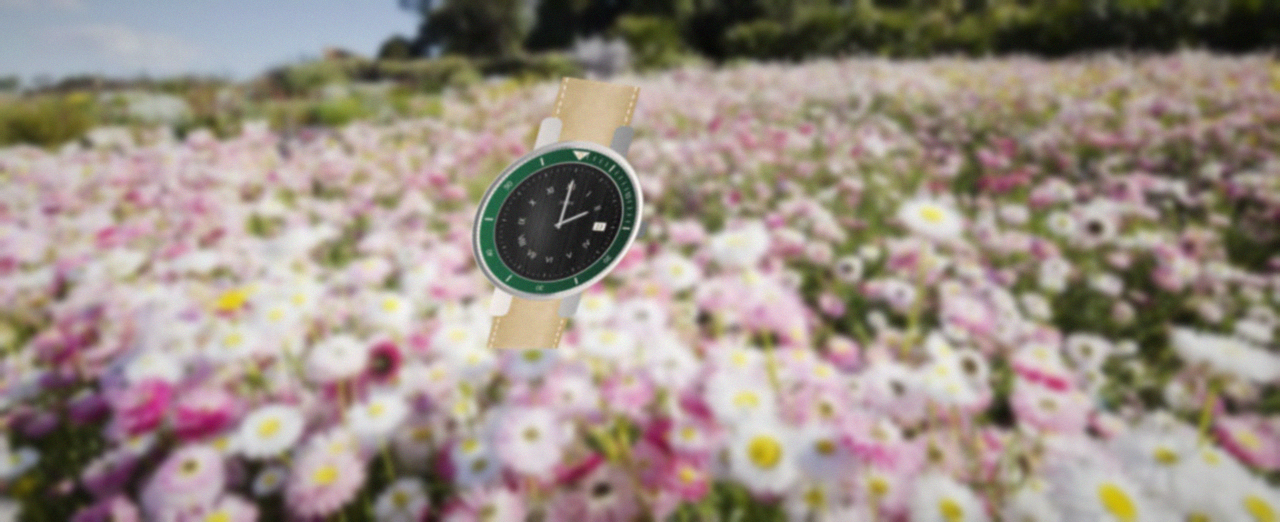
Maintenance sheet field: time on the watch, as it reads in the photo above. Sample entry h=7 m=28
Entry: h=2 m=0
